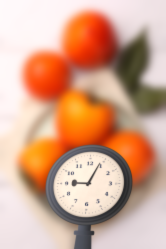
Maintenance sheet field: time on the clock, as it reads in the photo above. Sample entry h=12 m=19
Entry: h=9 m=4
